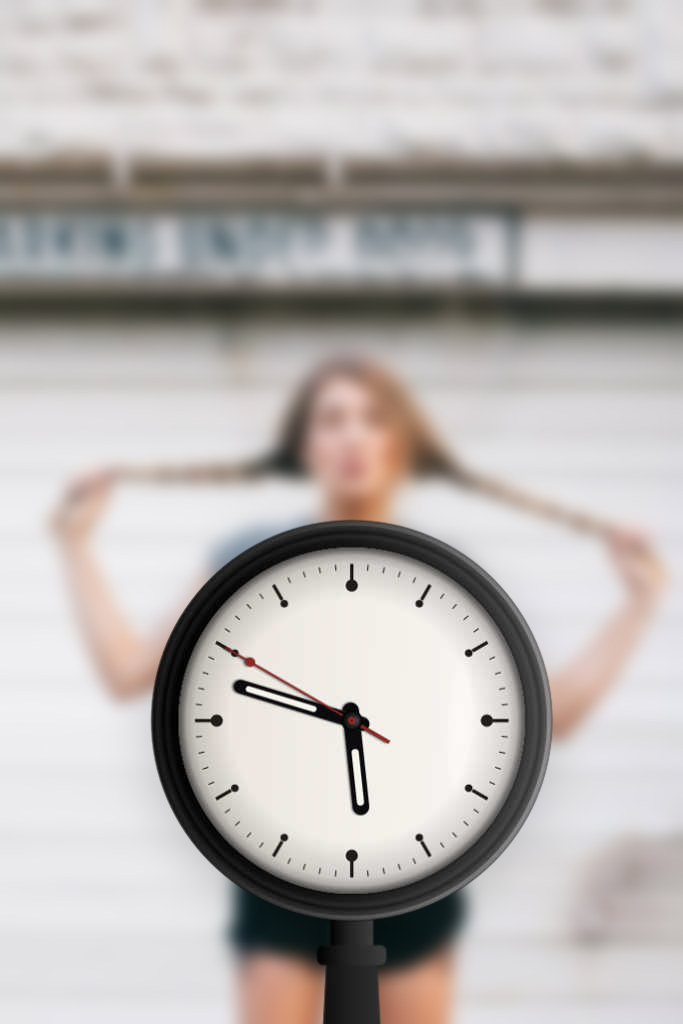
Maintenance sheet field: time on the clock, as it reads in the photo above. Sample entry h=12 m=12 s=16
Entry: h=5 m=47 s=50
